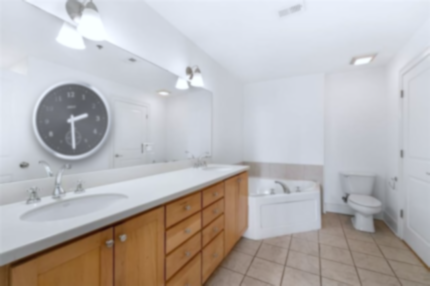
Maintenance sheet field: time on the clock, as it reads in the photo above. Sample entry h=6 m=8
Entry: h=2 m=30
